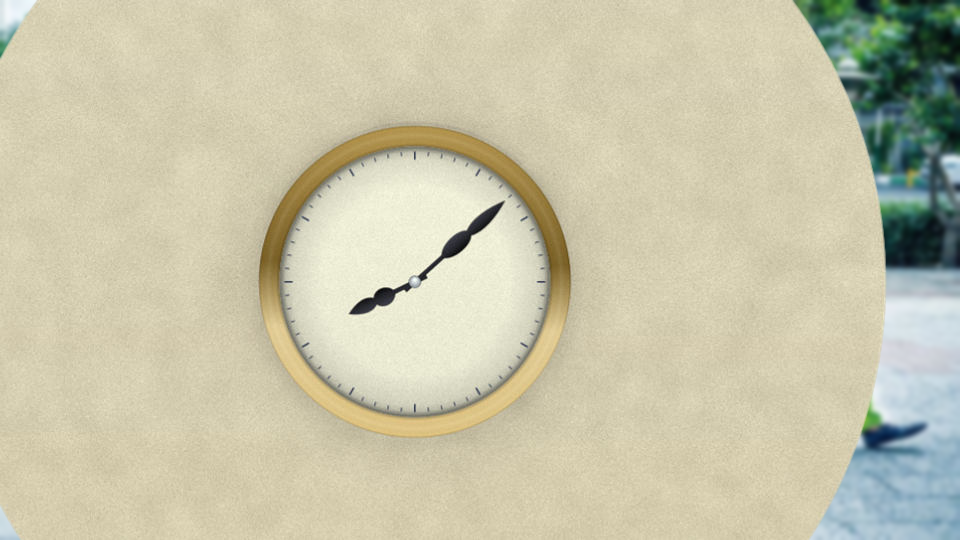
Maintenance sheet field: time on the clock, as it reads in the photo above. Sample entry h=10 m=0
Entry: h=8 m=8
